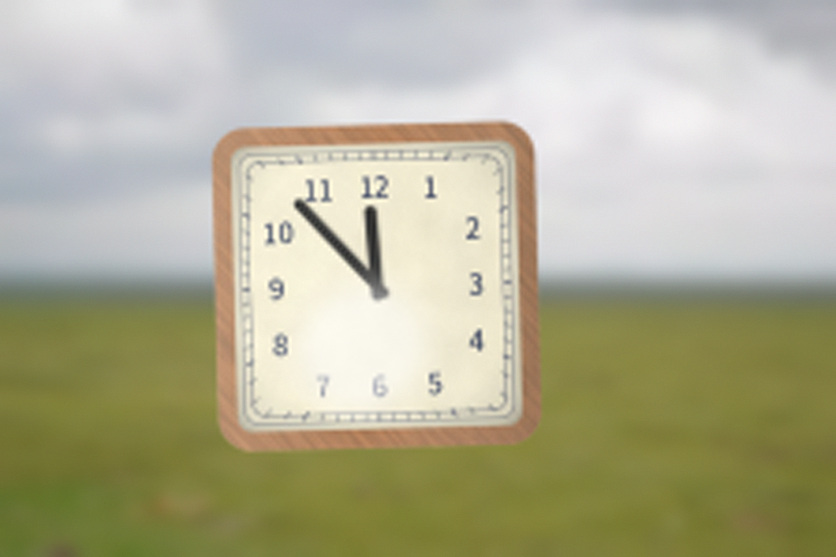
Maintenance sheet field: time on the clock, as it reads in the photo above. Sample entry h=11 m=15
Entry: h=11 m=53
